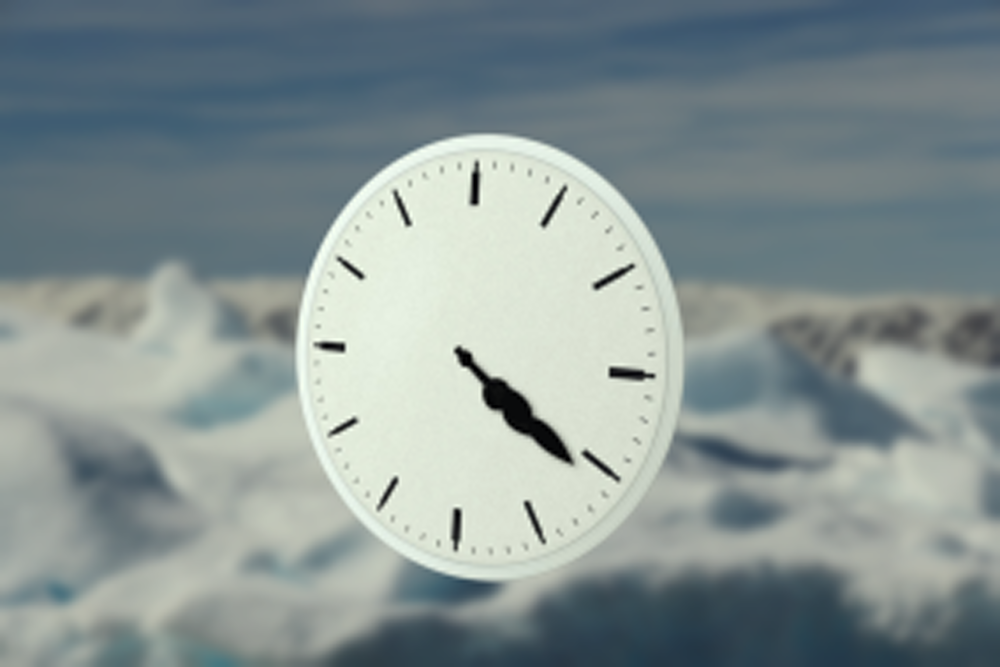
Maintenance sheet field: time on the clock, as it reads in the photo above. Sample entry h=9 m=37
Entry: h=4 m=21
